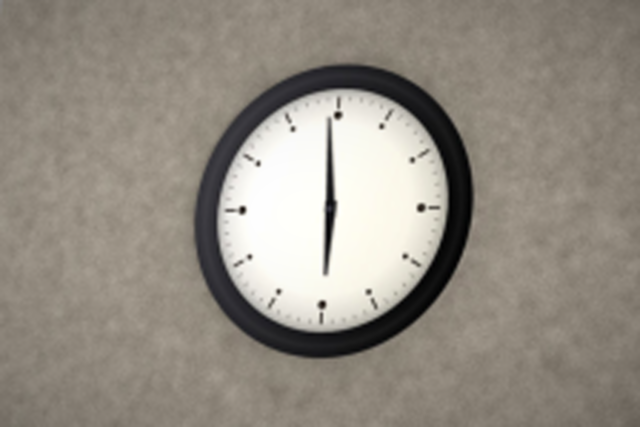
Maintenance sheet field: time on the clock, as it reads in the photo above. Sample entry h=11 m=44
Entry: h=5 m=59
